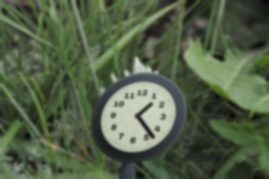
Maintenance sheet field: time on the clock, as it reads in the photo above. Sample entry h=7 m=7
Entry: h=1 m=23
